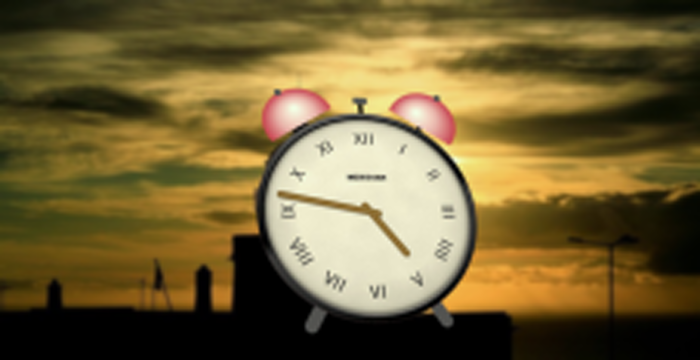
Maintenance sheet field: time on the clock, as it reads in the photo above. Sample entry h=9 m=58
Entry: h=4 m=47
